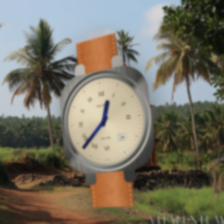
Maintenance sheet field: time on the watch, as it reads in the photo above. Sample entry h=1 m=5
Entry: h=12 m=38
